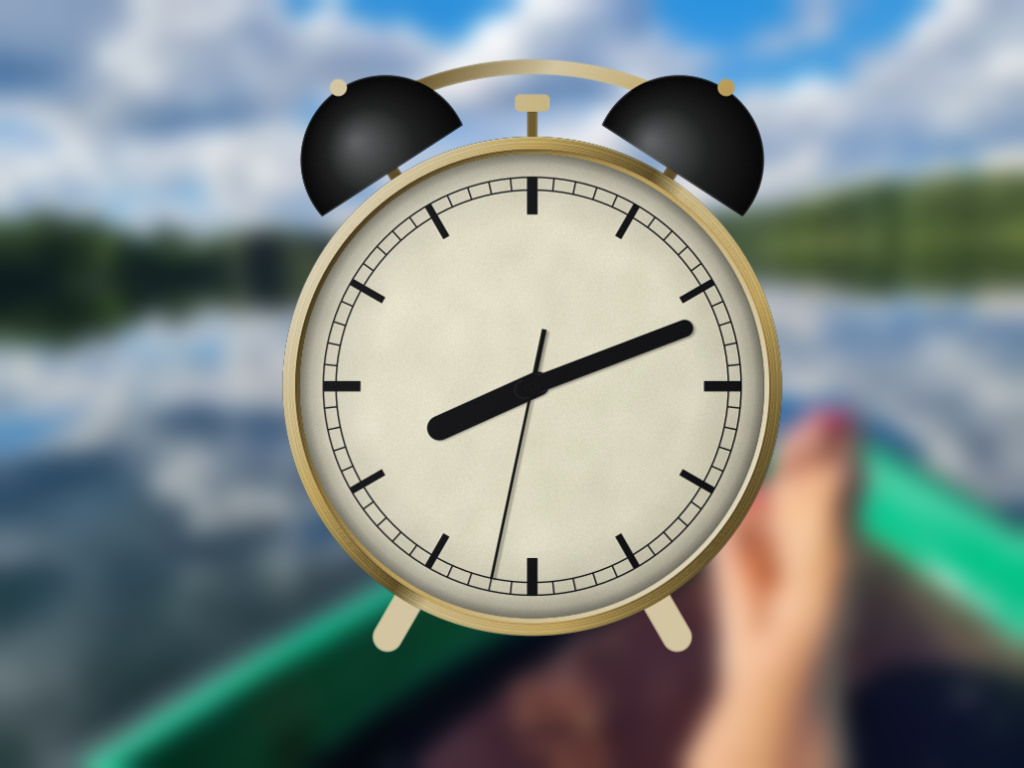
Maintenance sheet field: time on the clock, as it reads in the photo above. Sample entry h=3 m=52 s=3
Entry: h=8 m=11 s=32
